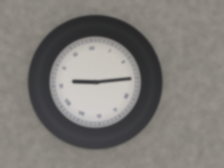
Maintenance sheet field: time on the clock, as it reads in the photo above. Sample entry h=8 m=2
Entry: h=9 m=15
